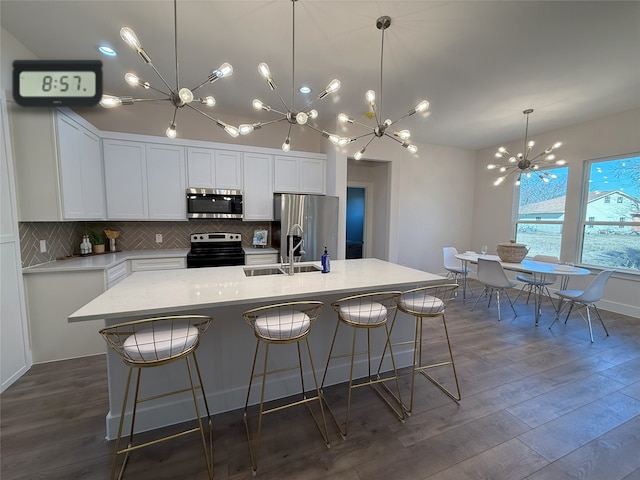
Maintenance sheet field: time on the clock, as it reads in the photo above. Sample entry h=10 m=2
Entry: h=8 m=57
